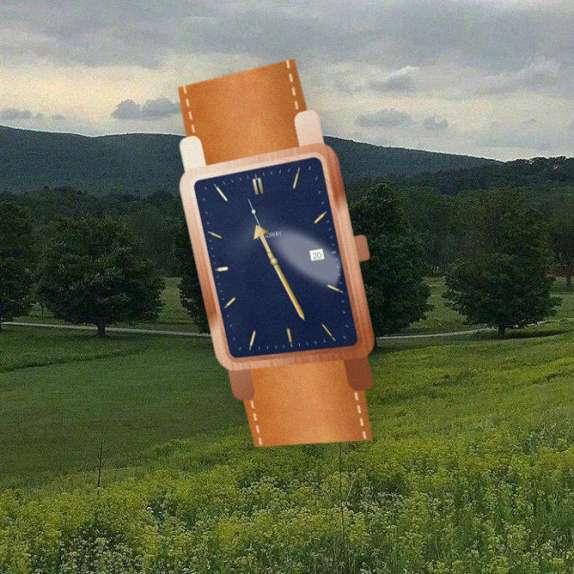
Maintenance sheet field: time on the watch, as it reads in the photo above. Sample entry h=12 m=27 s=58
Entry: h=11 m=26 s=58
